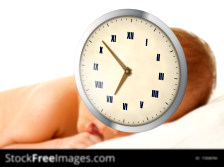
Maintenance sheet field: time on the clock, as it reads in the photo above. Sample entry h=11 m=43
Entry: h=6 m=52
